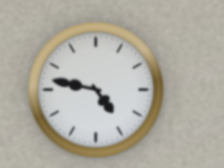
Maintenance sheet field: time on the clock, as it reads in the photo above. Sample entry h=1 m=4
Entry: h=4 m=47
